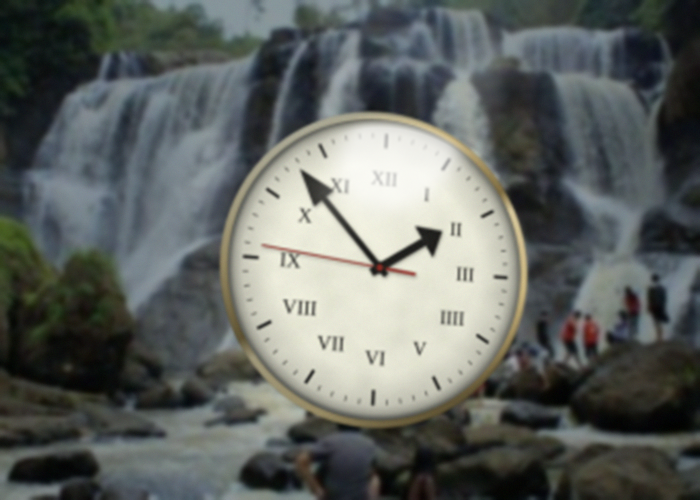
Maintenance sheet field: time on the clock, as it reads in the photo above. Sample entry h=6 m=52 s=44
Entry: h=1 m=52 s=46
